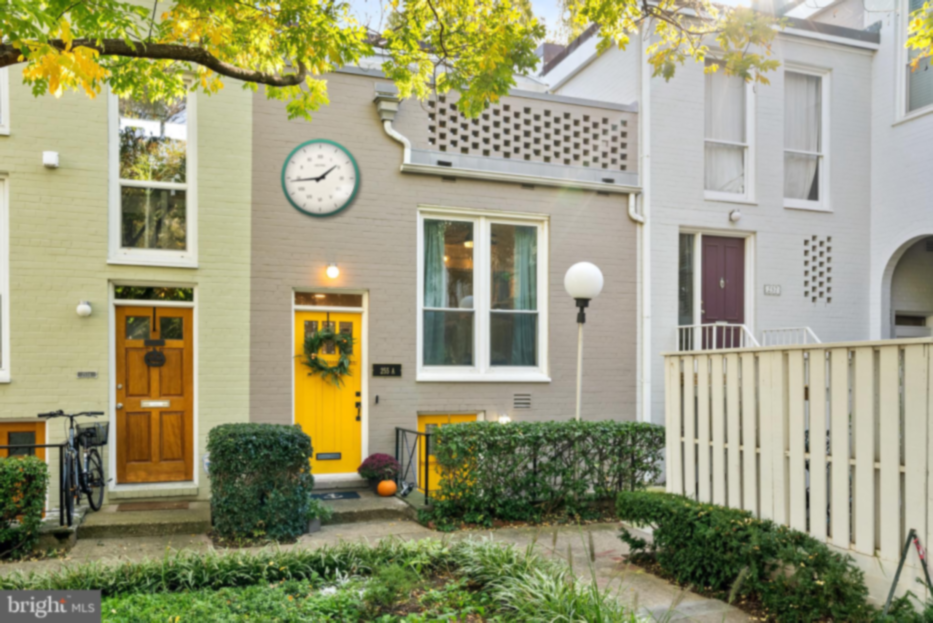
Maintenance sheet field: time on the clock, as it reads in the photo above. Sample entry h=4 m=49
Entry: h=1 m=44
